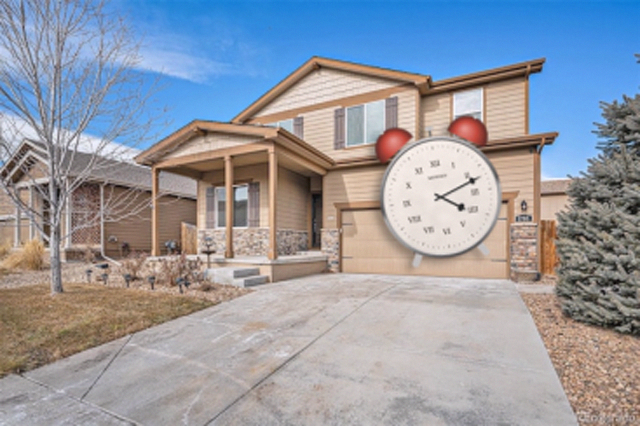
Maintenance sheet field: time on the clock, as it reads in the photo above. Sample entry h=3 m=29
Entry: h=4 m=12
